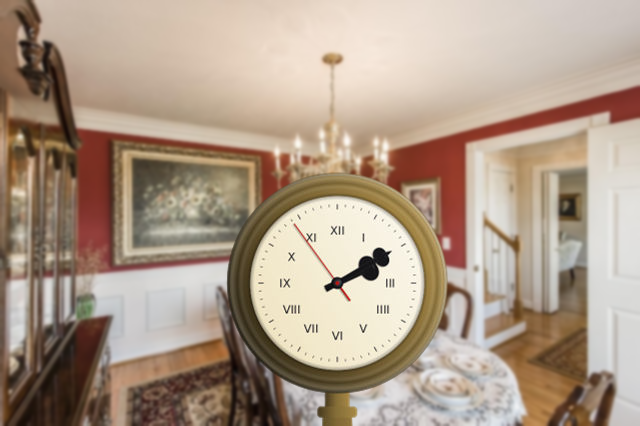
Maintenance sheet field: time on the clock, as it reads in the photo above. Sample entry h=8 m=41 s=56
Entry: h=2 m=9 s=54
